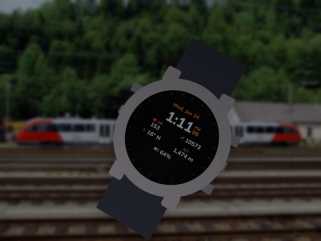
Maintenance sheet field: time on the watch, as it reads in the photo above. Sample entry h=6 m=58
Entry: h=1 m=11
